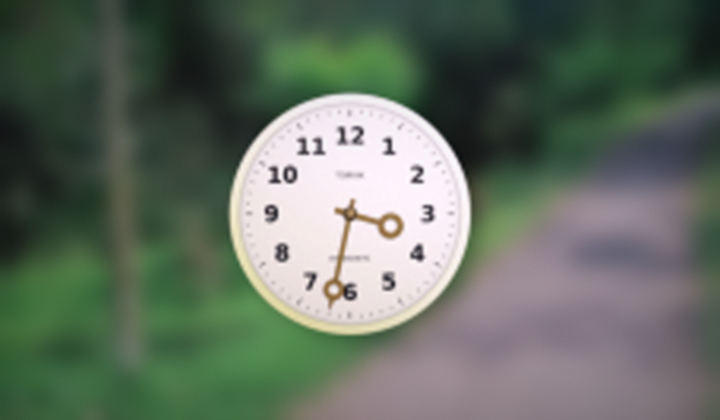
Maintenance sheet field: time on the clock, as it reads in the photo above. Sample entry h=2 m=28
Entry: h=3 m=32
